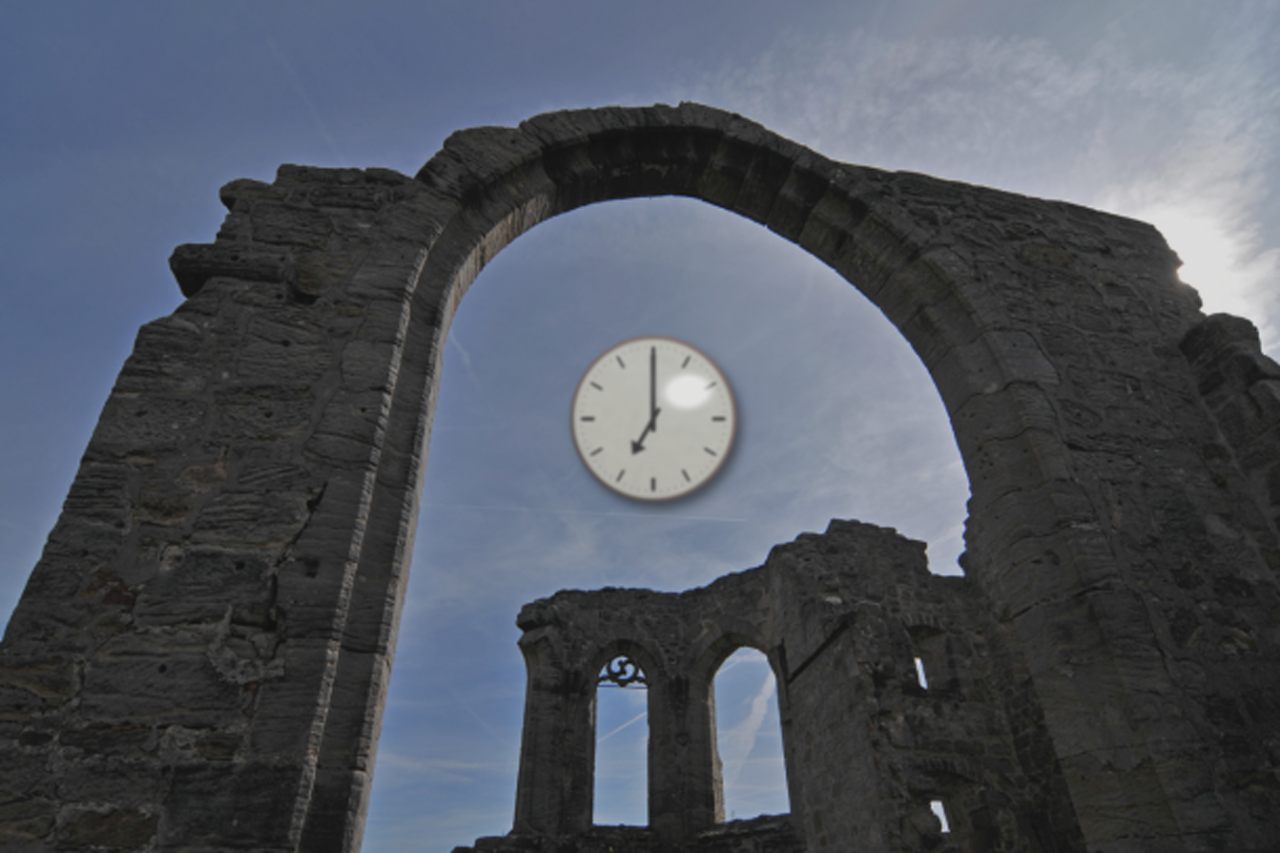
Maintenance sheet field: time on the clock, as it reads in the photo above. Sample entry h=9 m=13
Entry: h=7 m=0
